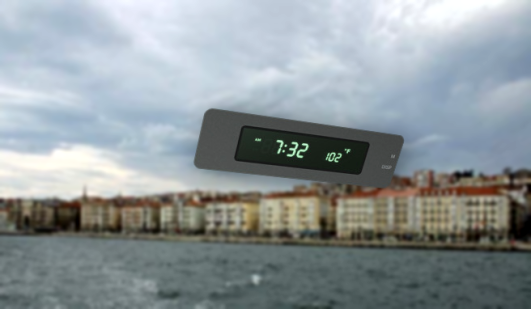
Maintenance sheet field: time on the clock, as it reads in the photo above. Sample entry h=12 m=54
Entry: h=7 m=32
